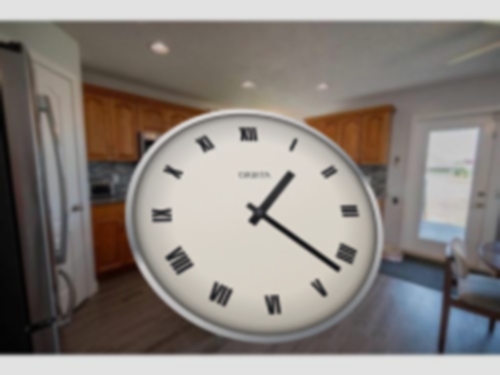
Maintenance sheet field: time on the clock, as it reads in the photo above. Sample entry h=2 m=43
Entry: h=1 m=22
